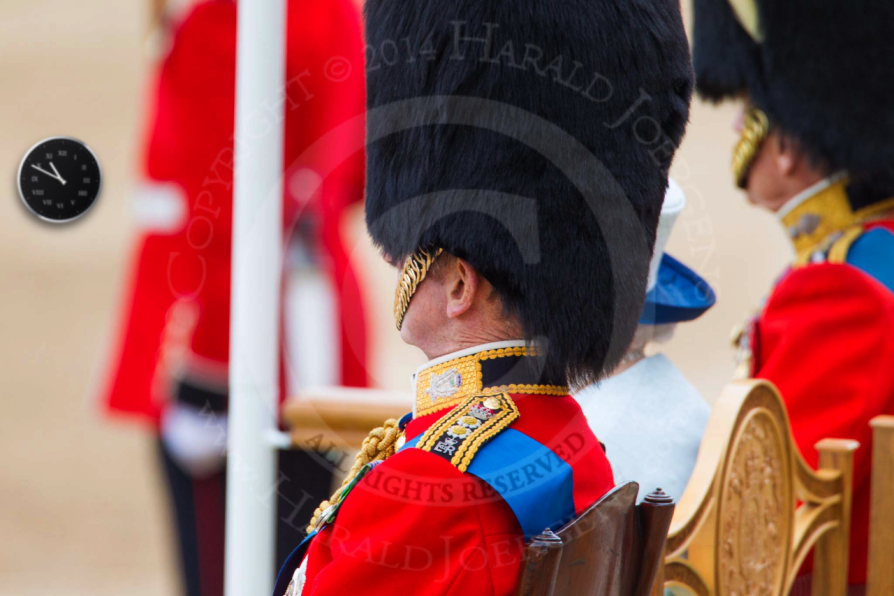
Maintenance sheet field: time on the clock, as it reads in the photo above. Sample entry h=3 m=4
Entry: h=10 m=49
